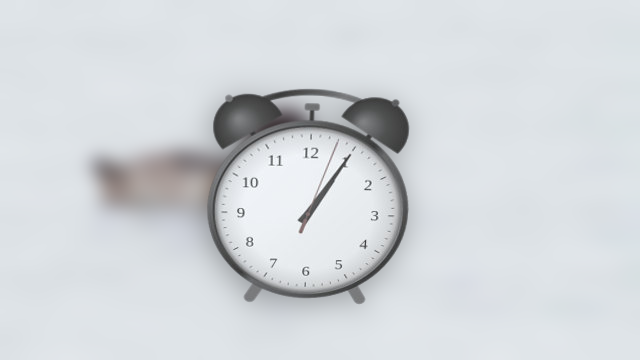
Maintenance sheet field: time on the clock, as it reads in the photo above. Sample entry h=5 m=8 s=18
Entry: h=1 m=5 s=3
